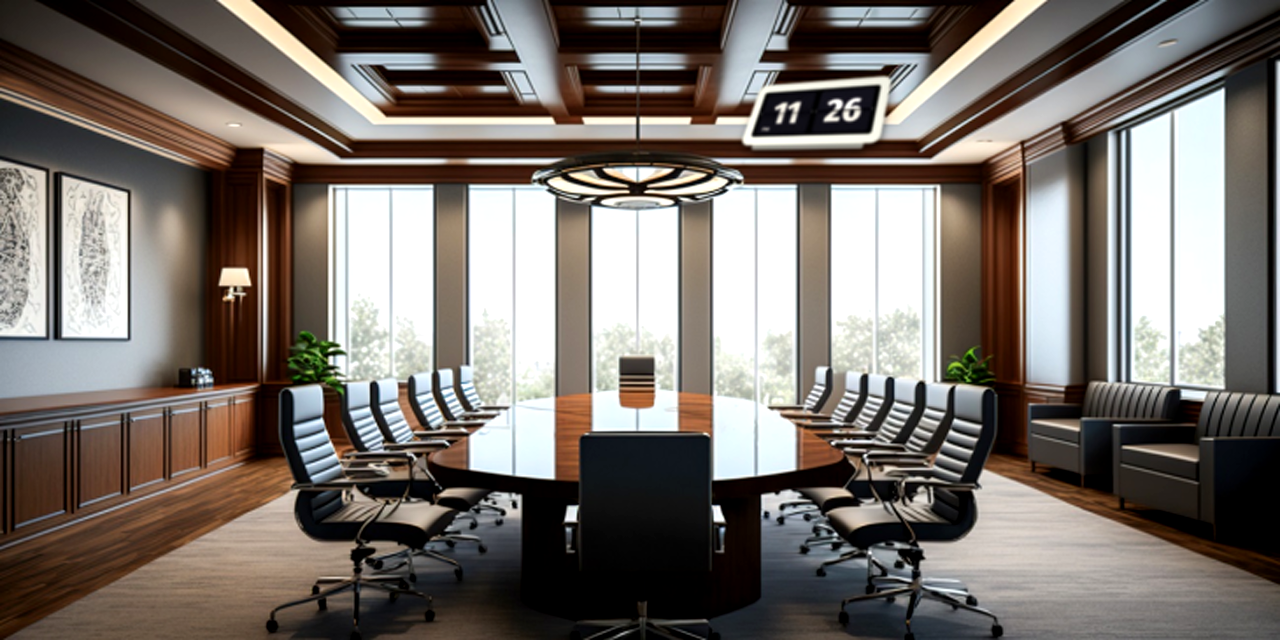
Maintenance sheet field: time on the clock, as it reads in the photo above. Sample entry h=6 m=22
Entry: h=11 m=26
